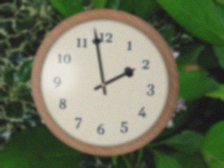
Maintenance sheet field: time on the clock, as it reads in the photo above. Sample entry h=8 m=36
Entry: h=1 m=58
